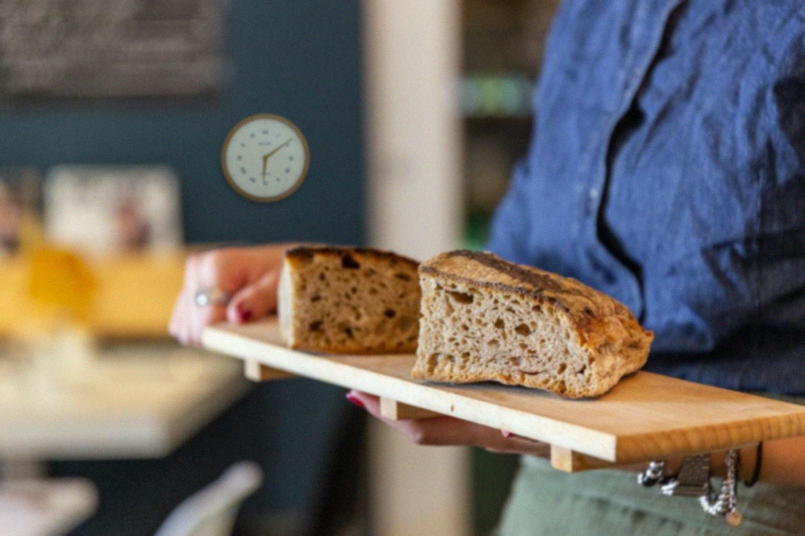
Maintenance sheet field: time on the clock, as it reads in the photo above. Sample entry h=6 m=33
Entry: h=6 m=9
